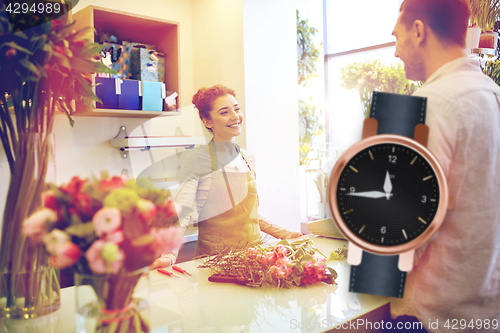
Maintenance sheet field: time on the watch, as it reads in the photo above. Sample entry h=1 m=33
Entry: h=11 m=44
